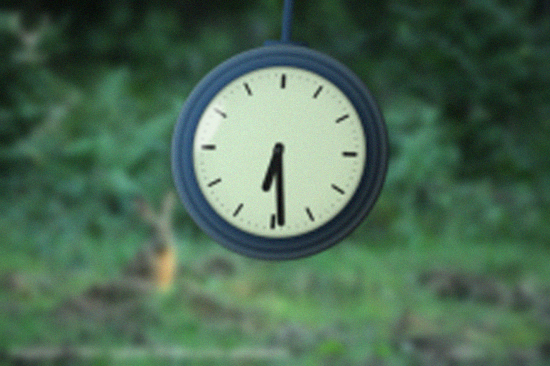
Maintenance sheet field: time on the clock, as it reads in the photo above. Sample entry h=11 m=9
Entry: h=6 m=29
